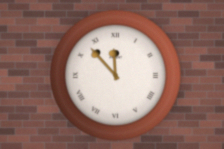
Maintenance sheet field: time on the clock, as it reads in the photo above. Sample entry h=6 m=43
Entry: h=11 m=53
